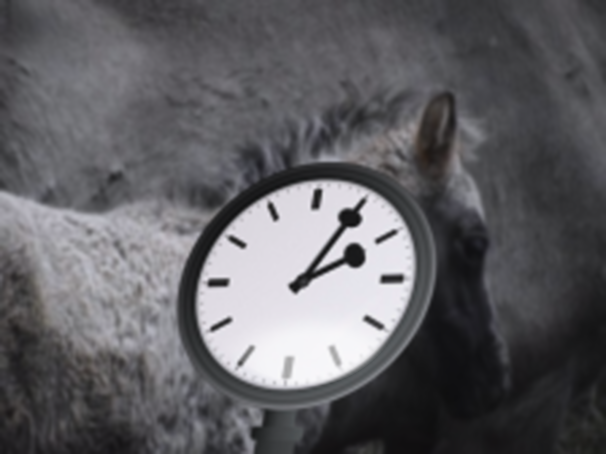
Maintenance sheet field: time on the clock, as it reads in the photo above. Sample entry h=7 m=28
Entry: h=2 m=5
